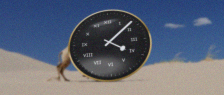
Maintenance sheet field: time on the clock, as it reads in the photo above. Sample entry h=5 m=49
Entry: h=4 m=8
